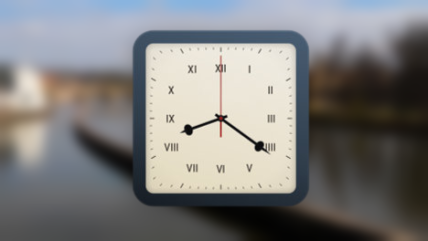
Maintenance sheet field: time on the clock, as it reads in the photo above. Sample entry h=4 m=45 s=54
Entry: h=8 m=21 s=0
